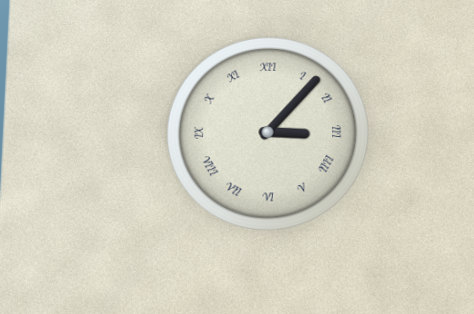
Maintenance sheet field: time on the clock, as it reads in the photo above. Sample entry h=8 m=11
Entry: h=3 m=7
